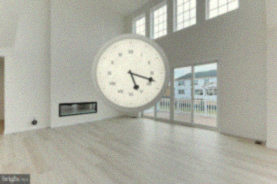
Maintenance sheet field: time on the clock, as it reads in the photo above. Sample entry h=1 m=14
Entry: h=5 m=18
